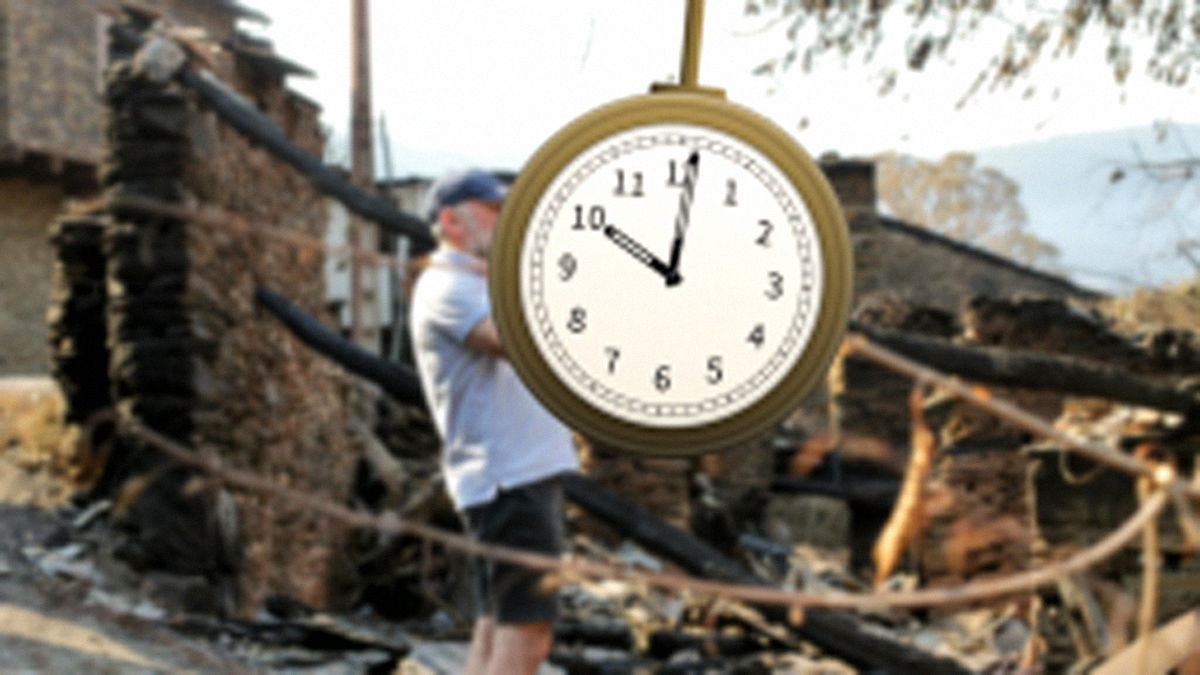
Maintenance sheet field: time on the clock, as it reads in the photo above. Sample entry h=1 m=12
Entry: h=10 m=1
